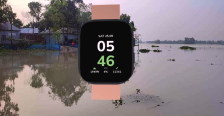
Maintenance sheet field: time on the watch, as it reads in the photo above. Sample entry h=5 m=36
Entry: h=5 m=46
